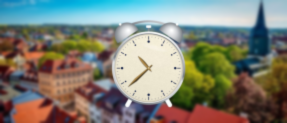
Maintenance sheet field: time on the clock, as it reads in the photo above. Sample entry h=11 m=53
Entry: h=10 m=38
